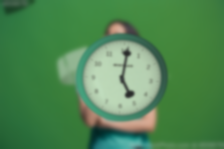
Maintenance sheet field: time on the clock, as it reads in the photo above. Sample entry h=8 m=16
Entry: h=5 m=1
